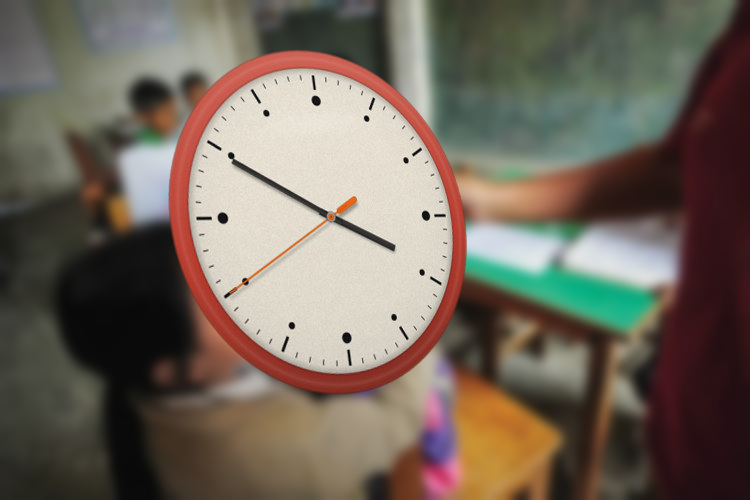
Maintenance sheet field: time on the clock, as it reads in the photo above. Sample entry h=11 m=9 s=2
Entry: h=3 m=49 s=40
